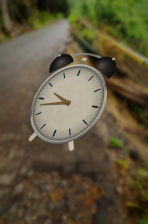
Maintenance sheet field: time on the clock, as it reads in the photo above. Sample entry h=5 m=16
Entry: h=9 m=43
